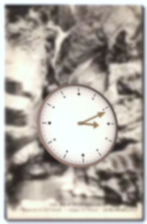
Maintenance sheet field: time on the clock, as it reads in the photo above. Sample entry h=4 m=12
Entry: h=3 m=11
